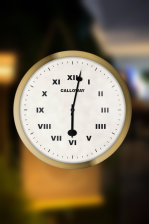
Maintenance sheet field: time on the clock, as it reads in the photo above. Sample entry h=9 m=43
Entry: h=6 m=2
